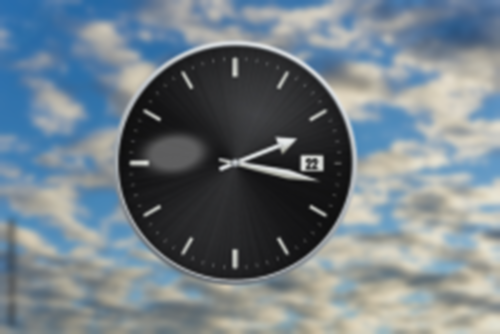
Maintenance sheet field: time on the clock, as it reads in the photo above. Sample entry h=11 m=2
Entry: h=2 m=17
